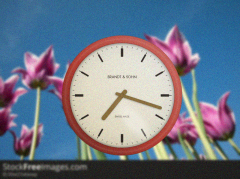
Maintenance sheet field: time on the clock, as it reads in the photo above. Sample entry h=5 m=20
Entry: h=7 m=18
